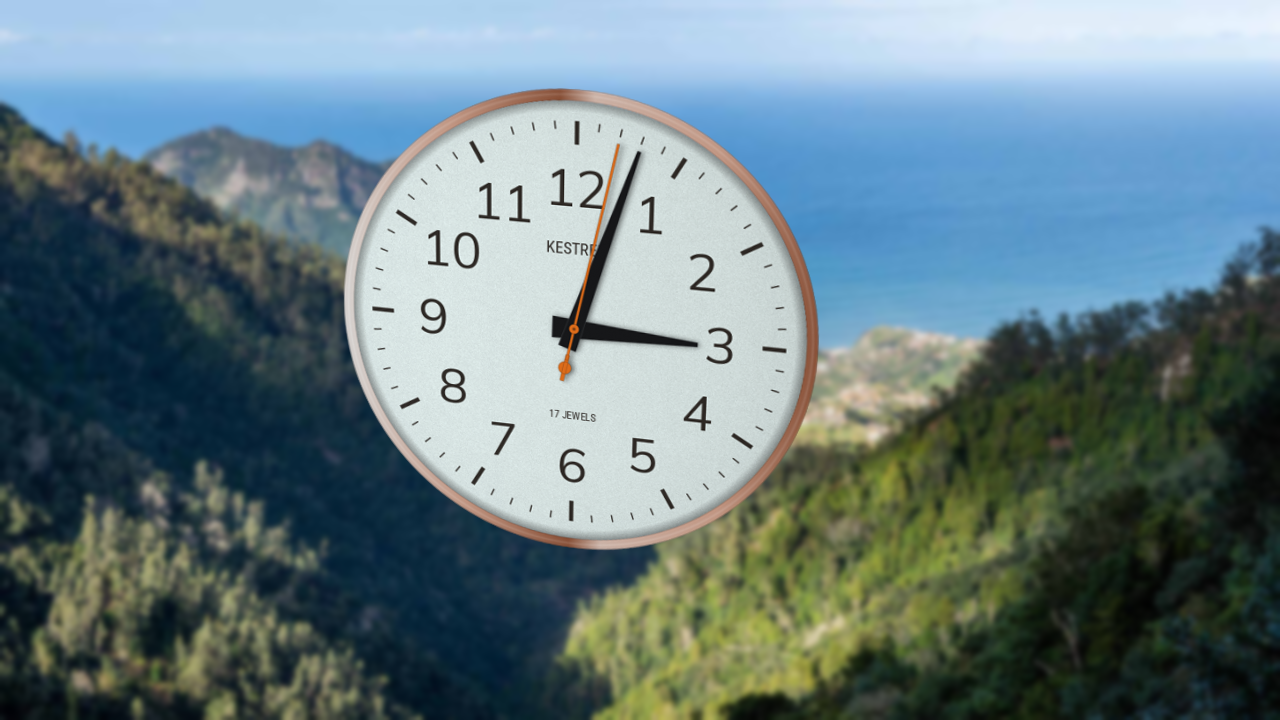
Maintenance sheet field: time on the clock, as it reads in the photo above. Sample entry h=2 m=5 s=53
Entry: h=3 m=3 s=2
